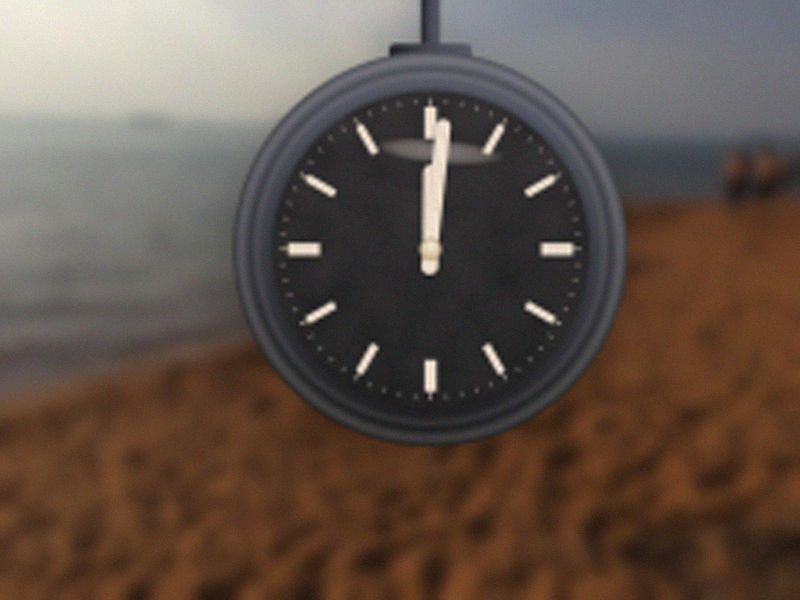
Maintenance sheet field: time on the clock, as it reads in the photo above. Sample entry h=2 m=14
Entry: h=12 m=1
